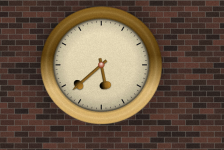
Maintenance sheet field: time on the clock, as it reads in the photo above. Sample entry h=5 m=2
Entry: h=5 m=38
